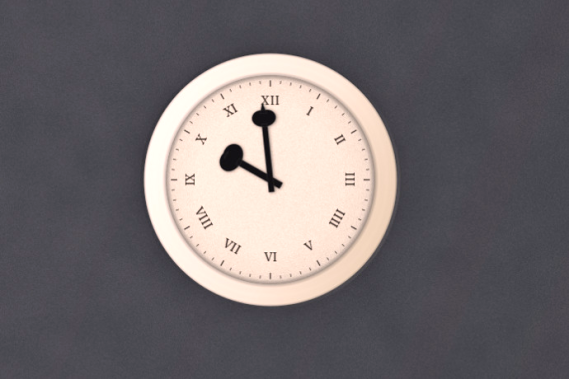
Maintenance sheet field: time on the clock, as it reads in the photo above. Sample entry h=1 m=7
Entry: h=9 m=59
